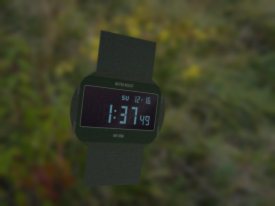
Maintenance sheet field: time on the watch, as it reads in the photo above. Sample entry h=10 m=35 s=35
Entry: h=1 m=37 s=49
